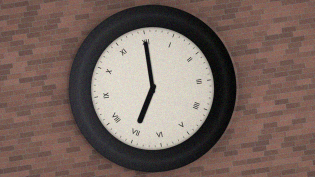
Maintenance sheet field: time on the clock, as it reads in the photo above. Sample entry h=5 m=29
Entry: h=7 m=0
